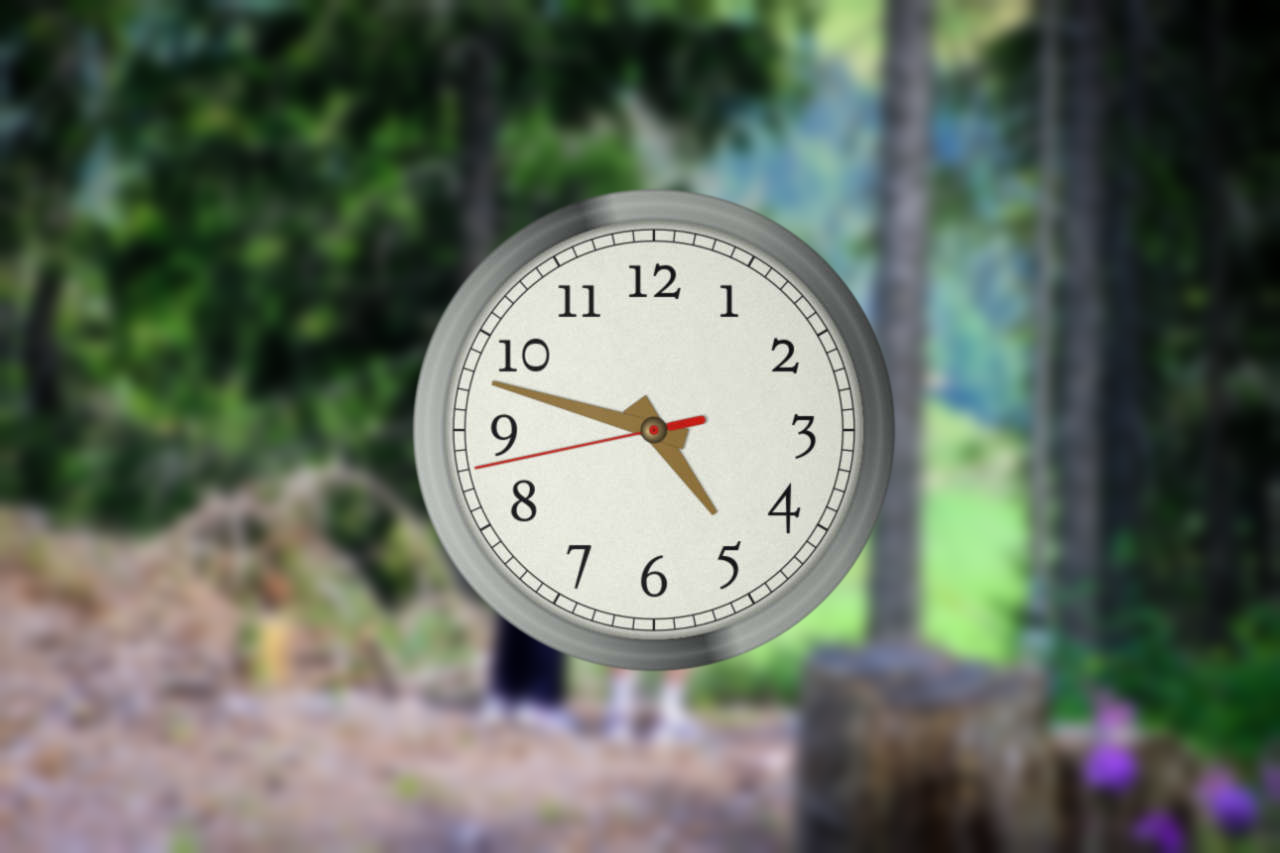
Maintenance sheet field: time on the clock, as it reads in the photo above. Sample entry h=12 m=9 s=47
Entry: h=4 m=47 s=43
